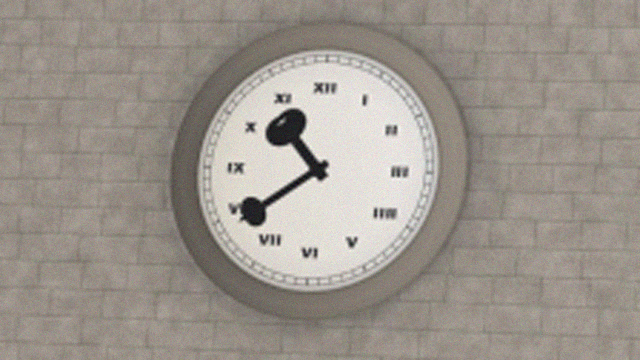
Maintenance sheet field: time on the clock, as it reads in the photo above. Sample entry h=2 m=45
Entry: h=10 m=39
